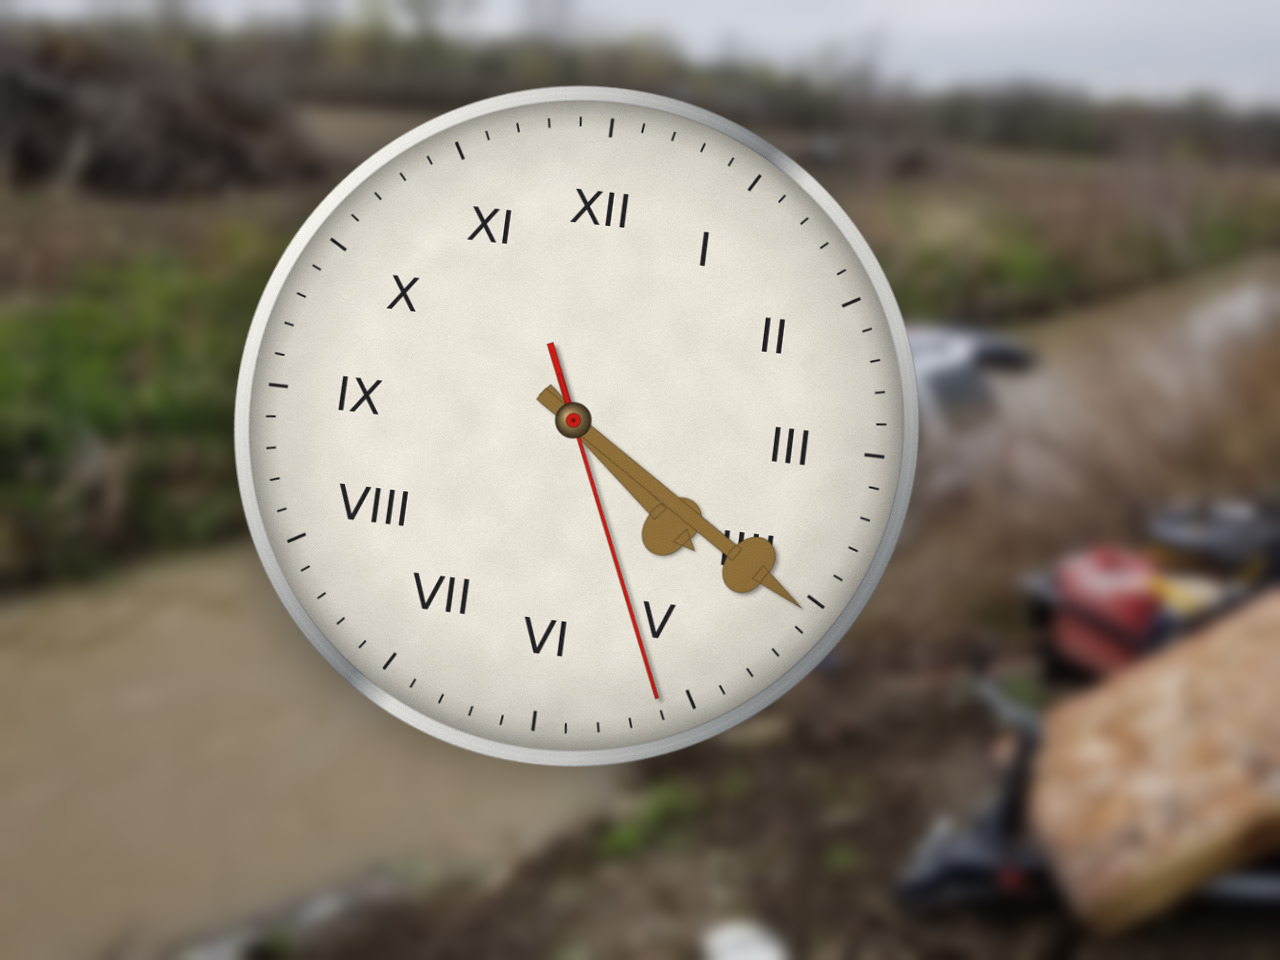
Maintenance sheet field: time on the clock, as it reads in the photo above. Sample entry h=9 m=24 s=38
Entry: h=4 m=20 s=26
